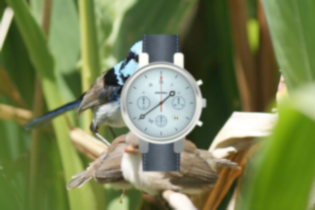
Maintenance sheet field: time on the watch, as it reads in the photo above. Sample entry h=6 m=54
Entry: h=1 m=39
